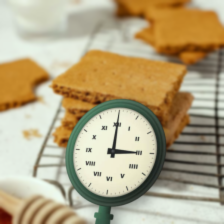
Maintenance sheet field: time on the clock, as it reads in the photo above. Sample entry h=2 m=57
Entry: h=3 m=0
